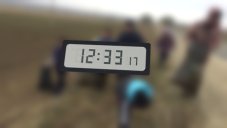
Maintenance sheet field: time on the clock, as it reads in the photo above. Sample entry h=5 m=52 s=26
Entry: h=12 m=33 s=17
